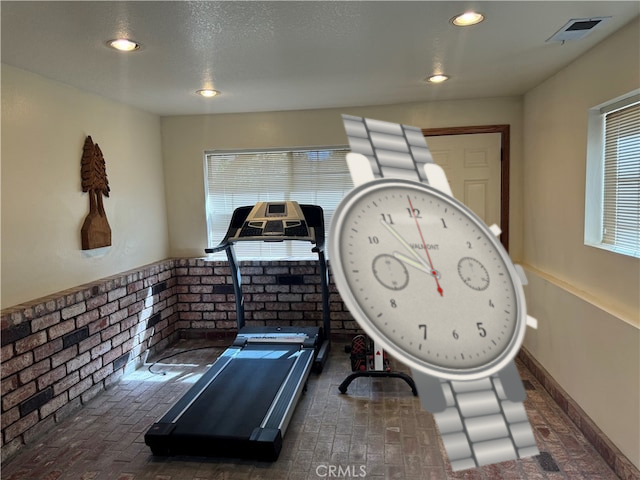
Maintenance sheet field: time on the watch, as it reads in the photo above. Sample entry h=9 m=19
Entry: h=9 m=54
